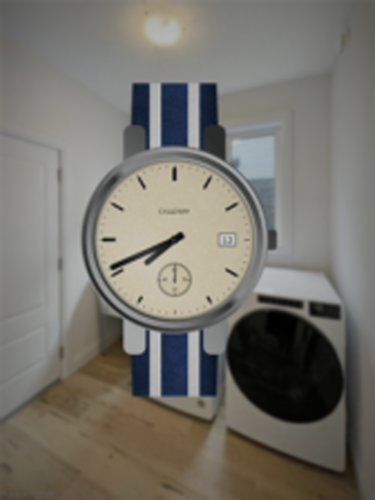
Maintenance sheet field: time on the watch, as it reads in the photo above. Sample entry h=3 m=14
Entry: h=7 m=41
